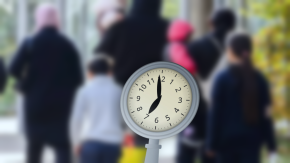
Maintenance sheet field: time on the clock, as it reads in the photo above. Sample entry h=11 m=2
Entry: h=6 m=59
